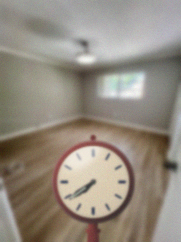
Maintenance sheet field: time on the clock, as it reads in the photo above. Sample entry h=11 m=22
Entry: h=7 m=39
